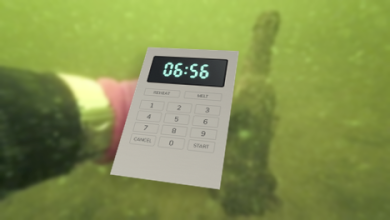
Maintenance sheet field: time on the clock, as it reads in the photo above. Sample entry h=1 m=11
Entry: h=6 m=56
